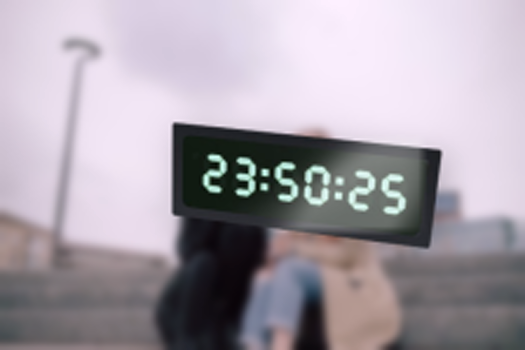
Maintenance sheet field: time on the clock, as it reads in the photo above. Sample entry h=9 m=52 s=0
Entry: h=23 m=50 s=25
